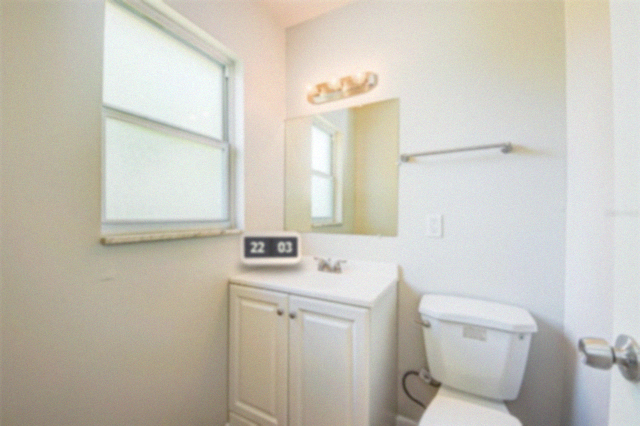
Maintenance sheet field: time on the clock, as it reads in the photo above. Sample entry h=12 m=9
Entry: h=22 m=3
